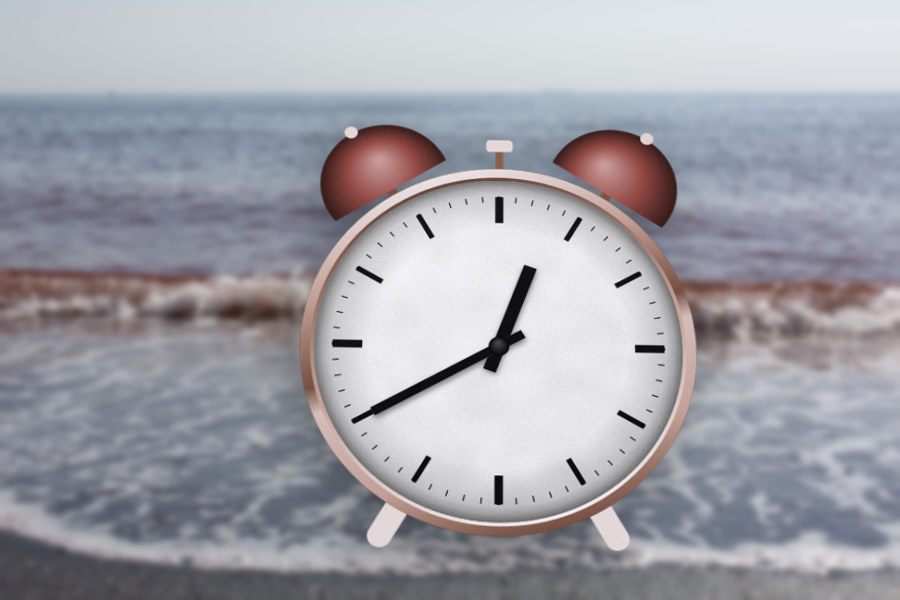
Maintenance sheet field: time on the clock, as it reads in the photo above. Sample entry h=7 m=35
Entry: h=12 m=40
